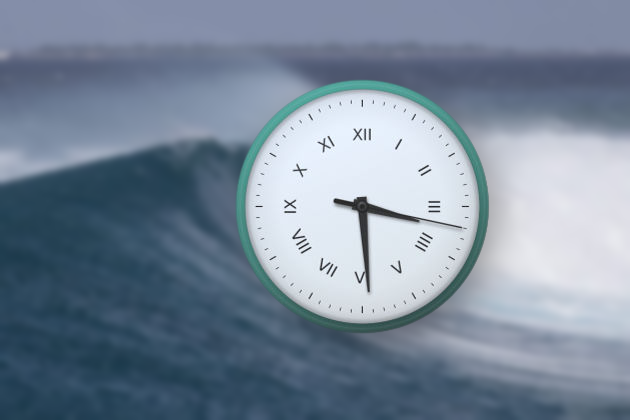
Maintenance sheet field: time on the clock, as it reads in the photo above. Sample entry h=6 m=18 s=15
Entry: h=3 m=29 s=17
